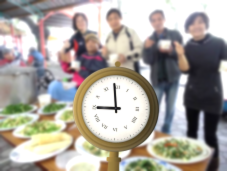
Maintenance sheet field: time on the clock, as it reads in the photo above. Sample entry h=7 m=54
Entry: h=8 m=59
